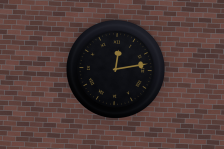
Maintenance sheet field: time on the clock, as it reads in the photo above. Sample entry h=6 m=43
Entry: h=12 m=13
